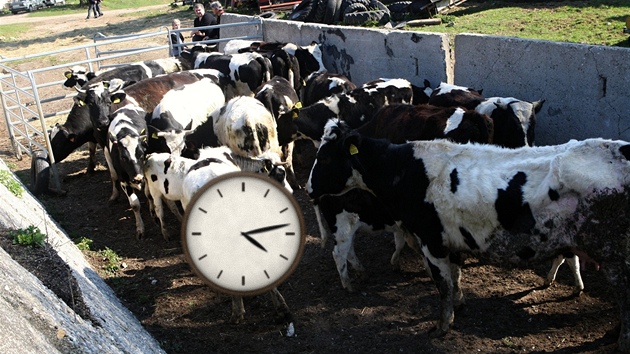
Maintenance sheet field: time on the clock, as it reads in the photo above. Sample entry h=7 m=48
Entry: h=4 m=13
